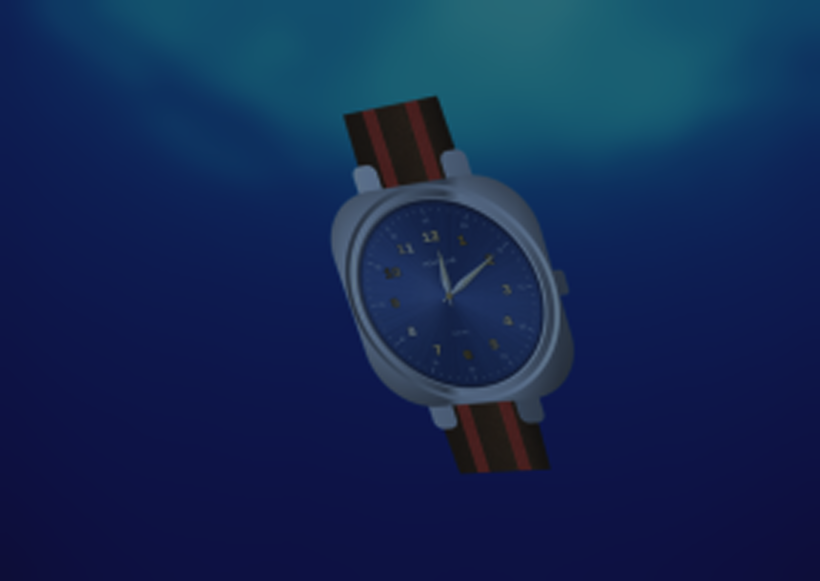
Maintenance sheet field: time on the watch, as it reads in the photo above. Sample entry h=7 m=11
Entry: h=12 m=10
